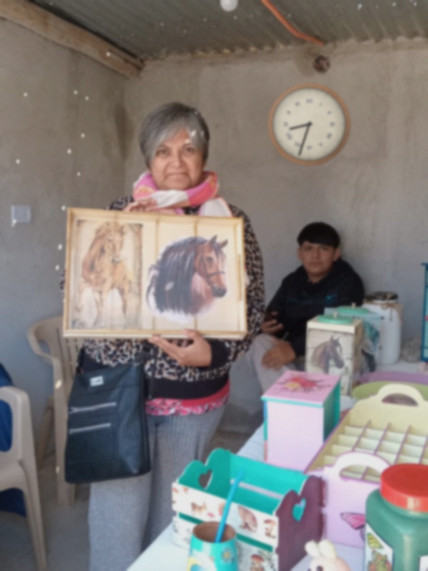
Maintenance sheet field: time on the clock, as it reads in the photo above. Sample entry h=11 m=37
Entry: h=8 m=33
